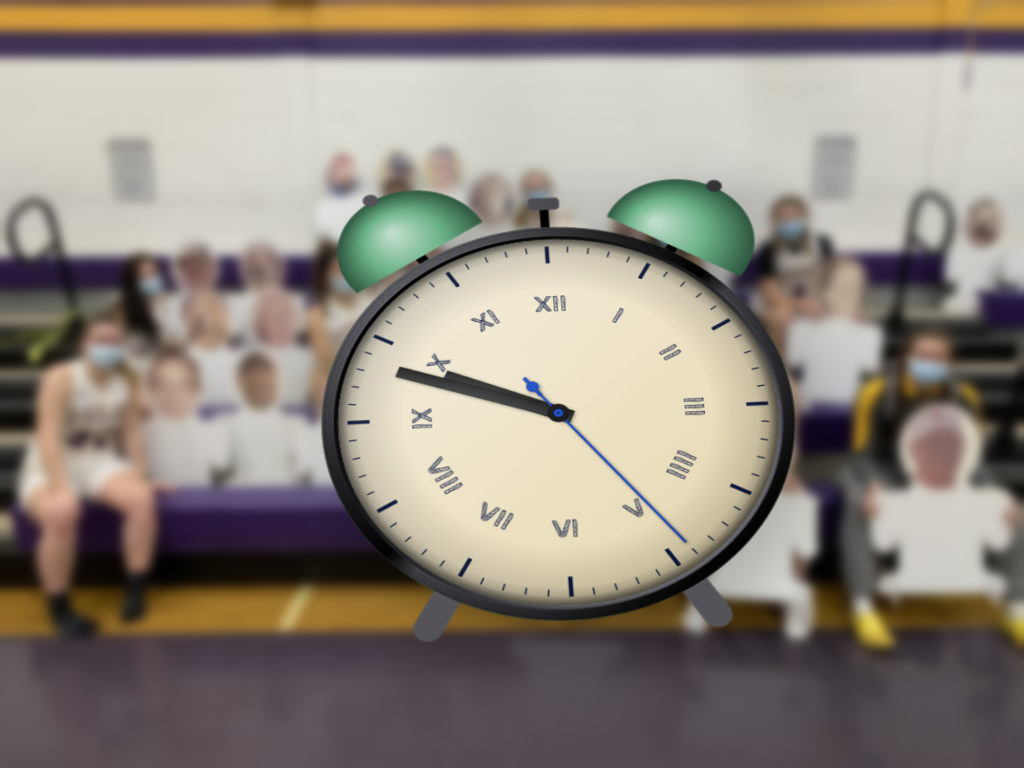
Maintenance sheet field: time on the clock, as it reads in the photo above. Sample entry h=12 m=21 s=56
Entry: h=9 m=48 s=24
